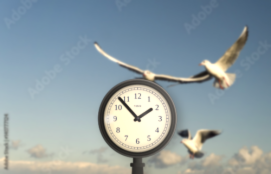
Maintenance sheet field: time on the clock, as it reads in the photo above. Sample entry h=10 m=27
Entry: h=1 m=53
